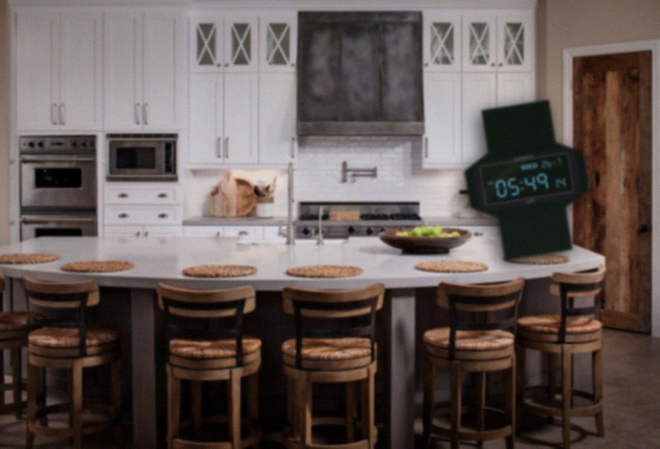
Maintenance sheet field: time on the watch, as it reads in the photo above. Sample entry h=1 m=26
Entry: h=5 m=49
